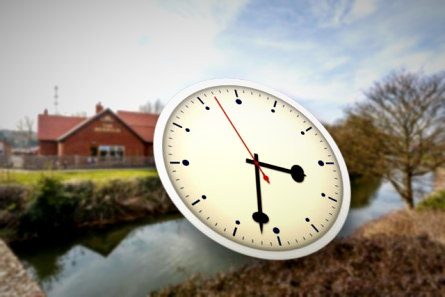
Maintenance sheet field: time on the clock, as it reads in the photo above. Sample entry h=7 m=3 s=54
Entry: h=3 m=31 s=57
